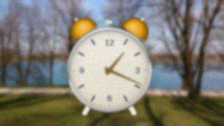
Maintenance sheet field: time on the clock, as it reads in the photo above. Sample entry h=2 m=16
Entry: h=1 m=19
